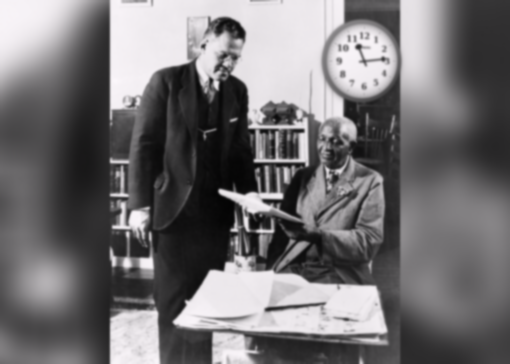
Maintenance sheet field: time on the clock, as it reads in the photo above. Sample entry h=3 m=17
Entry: h=11 m=14
